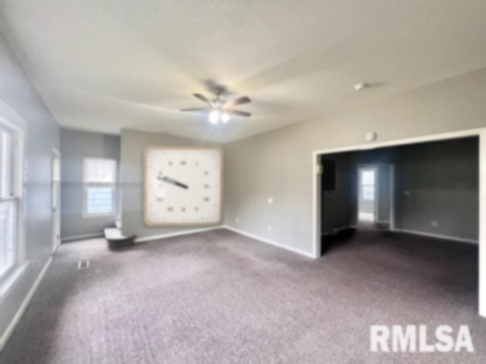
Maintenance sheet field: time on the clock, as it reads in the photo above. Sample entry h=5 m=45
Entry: h=9 m=48
